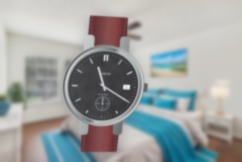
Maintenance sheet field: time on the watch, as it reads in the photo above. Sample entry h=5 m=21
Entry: h=11 m=20
